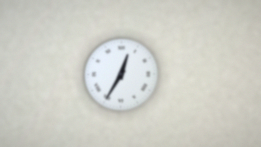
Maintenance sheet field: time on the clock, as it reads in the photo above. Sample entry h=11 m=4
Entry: h=12 m=35
